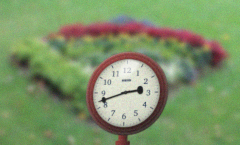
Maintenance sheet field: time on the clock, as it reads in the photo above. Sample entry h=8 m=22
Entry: h=2 m=42
